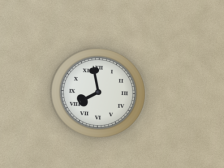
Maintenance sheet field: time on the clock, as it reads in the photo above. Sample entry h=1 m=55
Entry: h=7 m=58
